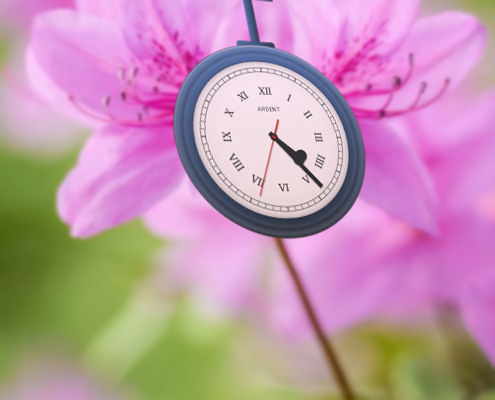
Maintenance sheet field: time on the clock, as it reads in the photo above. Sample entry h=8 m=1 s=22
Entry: h=4 m=23 s=34
